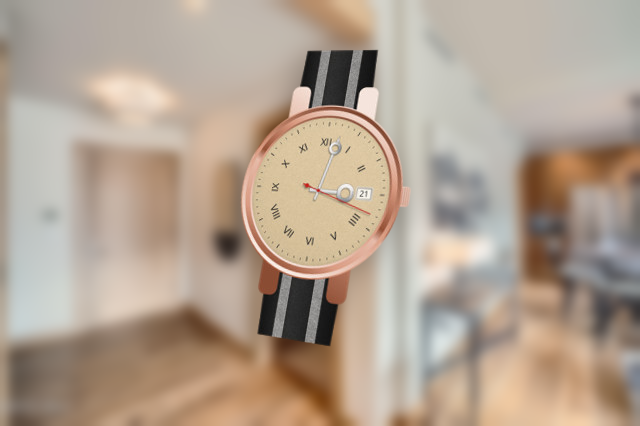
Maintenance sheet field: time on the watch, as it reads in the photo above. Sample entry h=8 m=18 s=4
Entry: h=3 m=2 s=18
